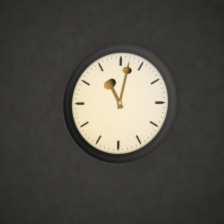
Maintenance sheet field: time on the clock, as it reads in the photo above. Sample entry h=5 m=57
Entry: h=11 m=2
